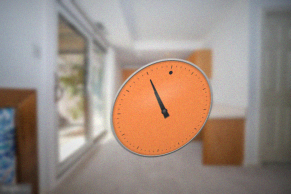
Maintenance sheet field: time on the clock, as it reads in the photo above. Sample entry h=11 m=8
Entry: h=10 m=55
